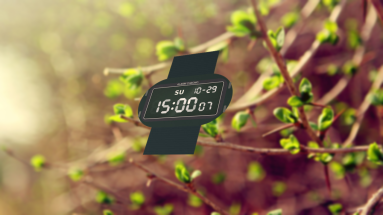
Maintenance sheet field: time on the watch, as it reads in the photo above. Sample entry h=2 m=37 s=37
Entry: h=15 m=0 s=7
